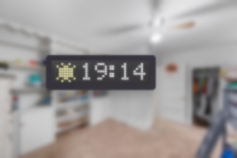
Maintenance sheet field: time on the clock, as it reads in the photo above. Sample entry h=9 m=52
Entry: h=19 m=14
